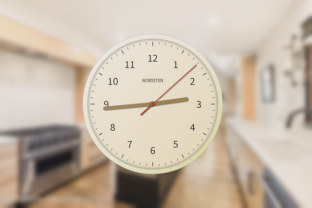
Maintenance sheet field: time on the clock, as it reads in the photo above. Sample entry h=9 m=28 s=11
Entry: h=2 m=44 s=8
